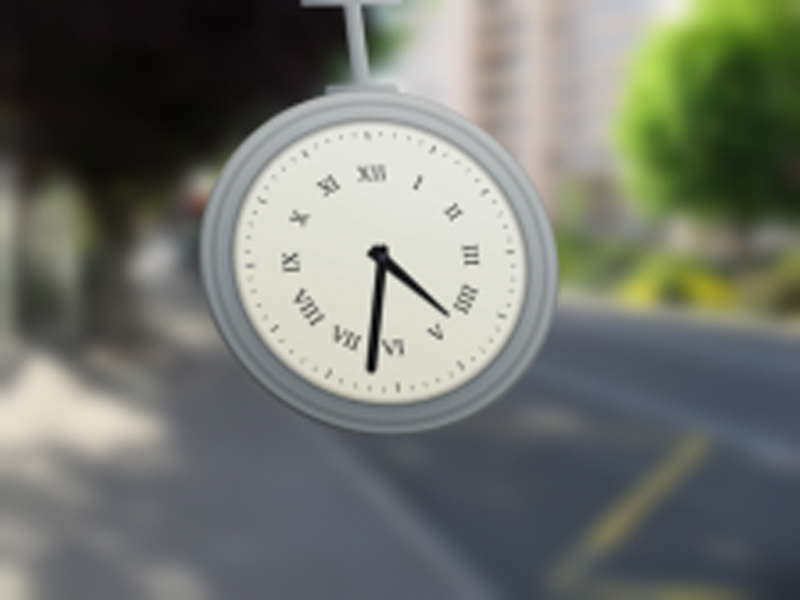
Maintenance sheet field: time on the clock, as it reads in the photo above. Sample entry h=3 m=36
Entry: h=4 m=32
